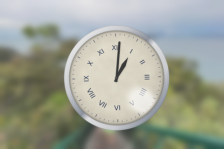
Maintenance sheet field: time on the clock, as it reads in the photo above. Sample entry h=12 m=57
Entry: h=1 m=1
